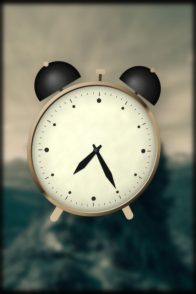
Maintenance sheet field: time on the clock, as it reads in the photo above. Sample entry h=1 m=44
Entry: h=7 m=25
